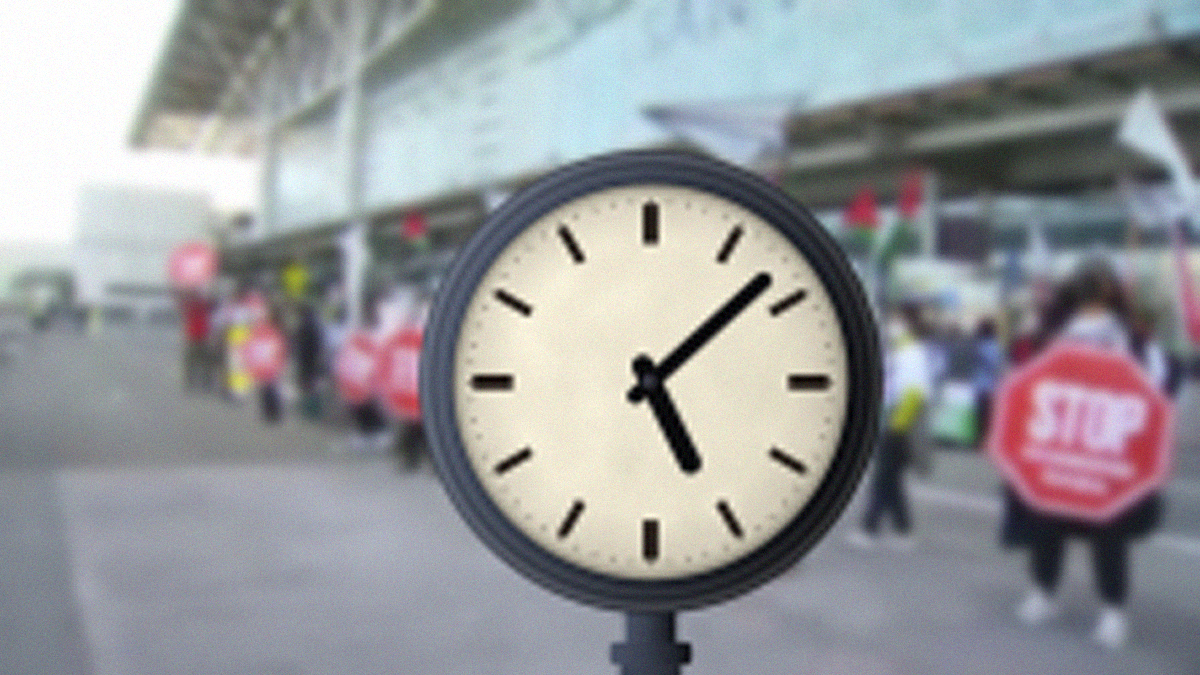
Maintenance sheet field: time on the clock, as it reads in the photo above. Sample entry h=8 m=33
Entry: h=5 m=8
